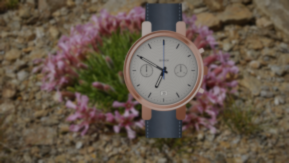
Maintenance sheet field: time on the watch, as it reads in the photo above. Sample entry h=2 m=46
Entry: h=6 m=50
